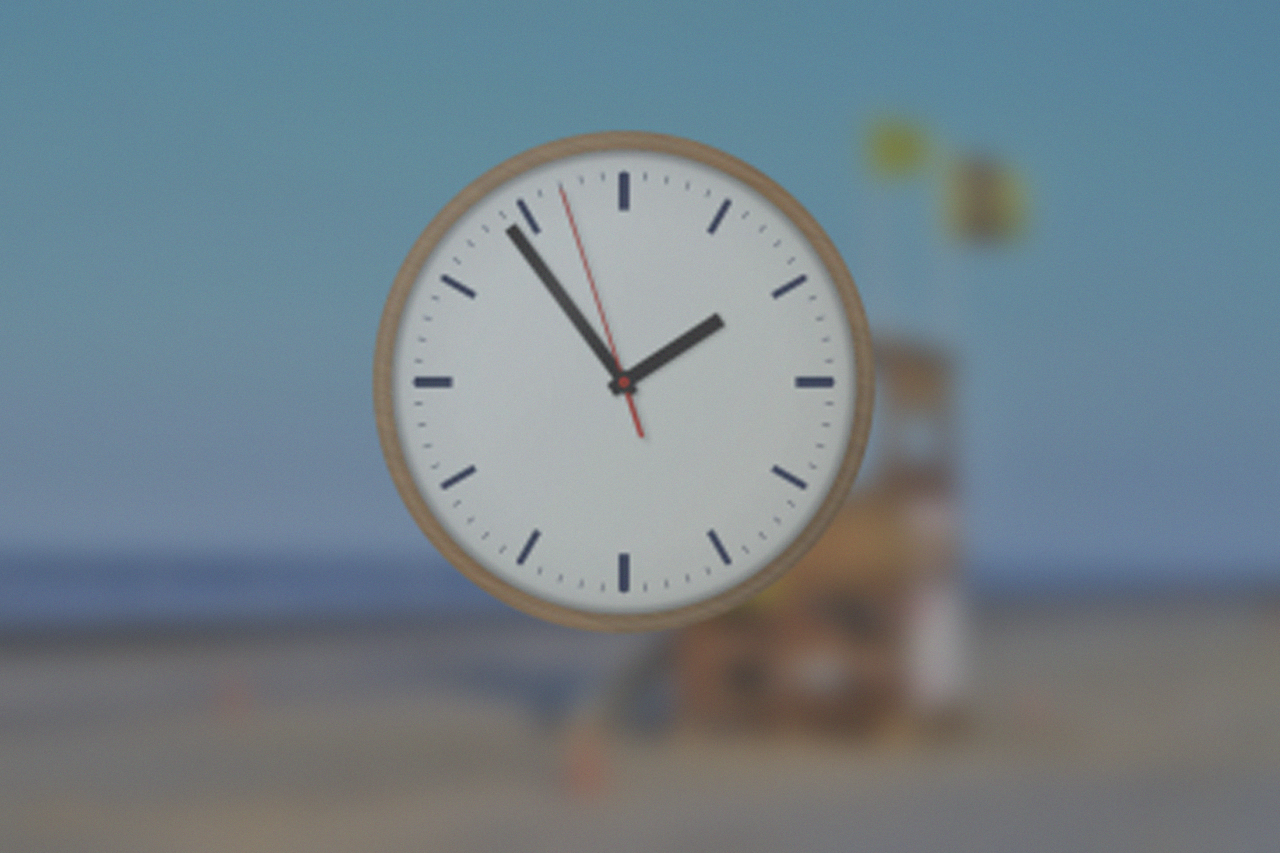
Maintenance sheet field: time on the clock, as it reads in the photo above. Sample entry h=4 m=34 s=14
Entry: h=1 m=53 s=57
